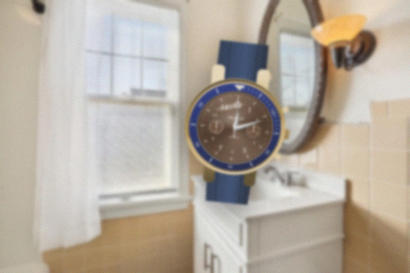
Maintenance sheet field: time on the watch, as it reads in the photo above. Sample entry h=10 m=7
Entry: h=12 m=11
